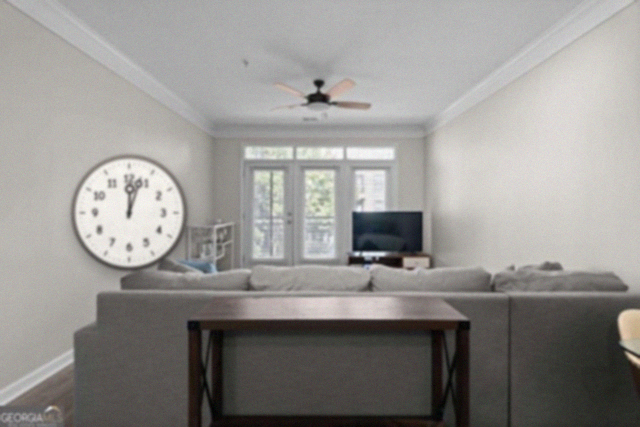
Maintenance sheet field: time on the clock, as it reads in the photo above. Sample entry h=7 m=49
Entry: h=12 m=3
